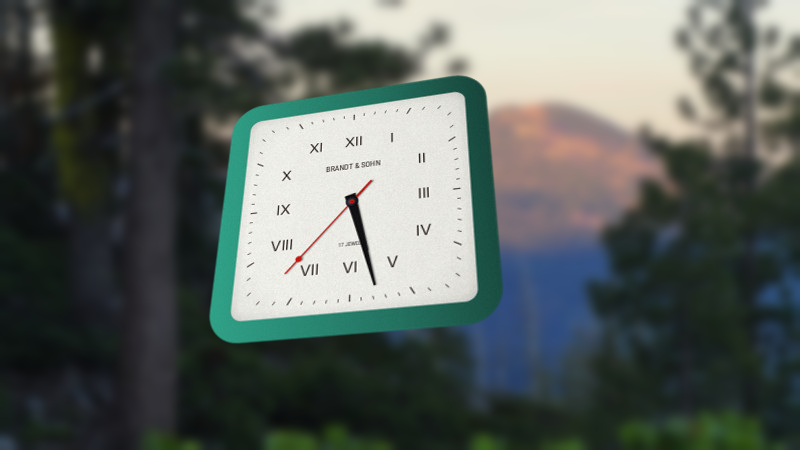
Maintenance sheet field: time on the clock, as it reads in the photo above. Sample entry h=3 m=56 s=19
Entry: h=5 m=27 s=37
